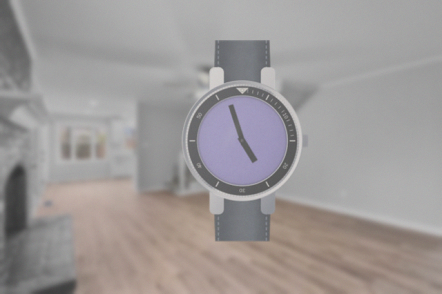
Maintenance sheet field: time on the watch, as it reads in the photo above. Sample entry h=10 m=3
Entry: h=4 m=57
